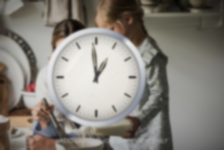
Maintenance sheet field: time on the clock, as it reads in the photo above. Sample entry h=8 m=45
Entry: h=12 m=59
